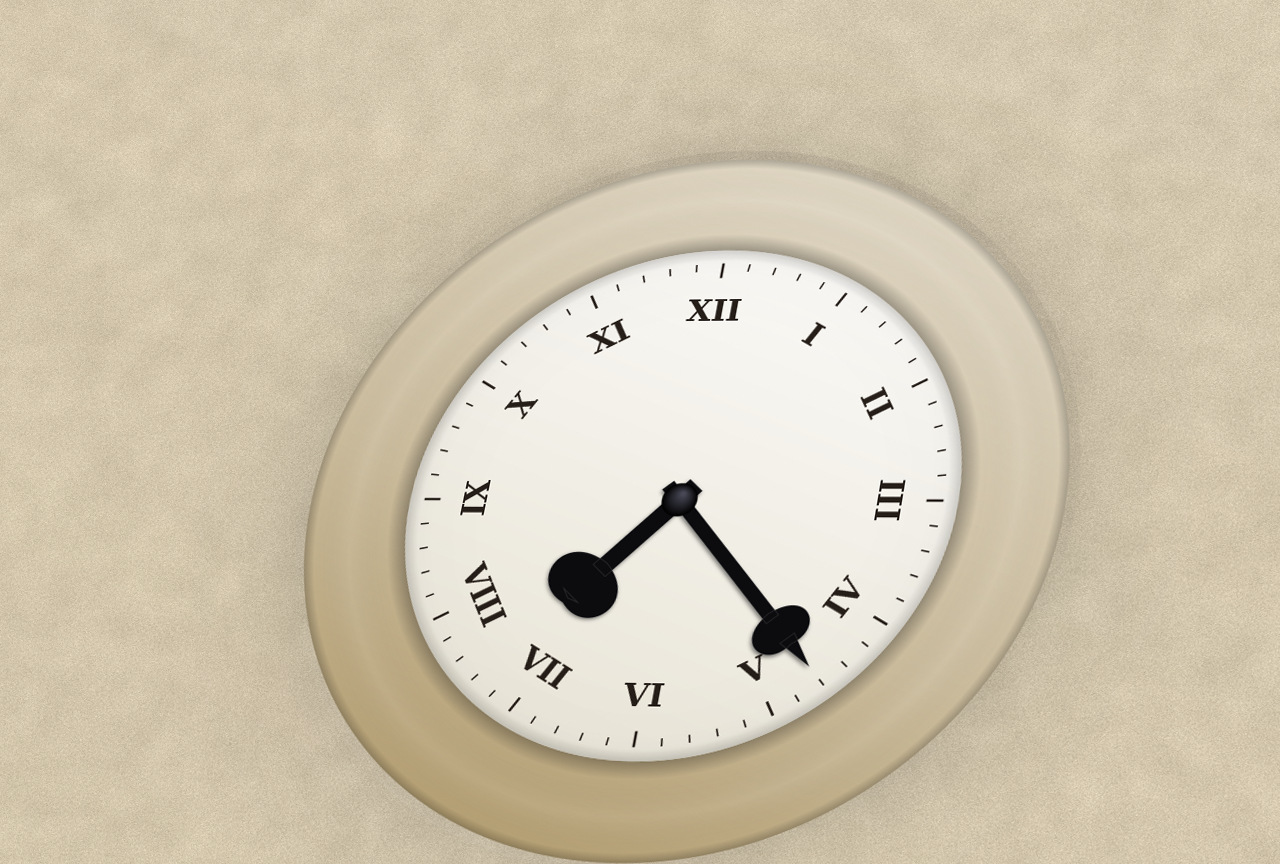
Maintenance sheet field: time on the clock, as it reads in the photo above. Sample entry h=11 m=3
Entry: h=7 m=23
